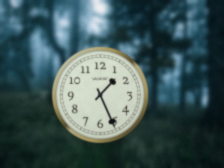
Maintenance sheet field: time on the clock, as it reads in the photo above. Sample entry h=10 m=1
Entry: h=1 m=26
